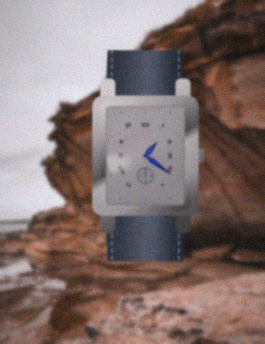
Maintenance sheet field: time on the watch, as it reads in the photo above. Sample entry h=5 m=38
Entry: h=1 m=21
